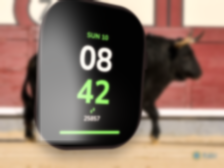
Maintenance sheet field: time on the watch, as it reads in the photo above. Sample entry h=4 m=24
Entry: h=8 m=42
